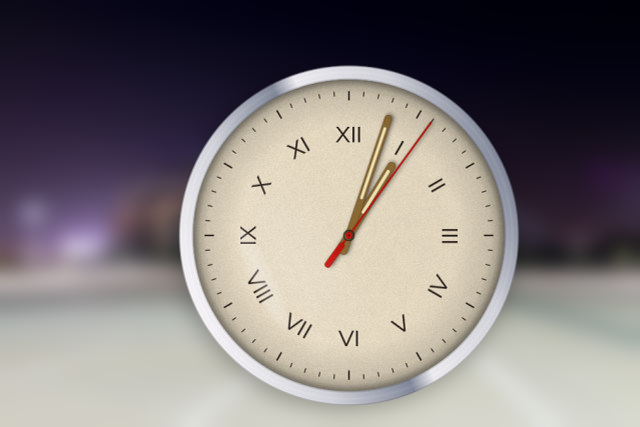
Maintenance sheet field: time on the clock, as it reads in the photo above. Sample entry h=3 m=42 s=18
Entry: h=1 m=3 s=6
